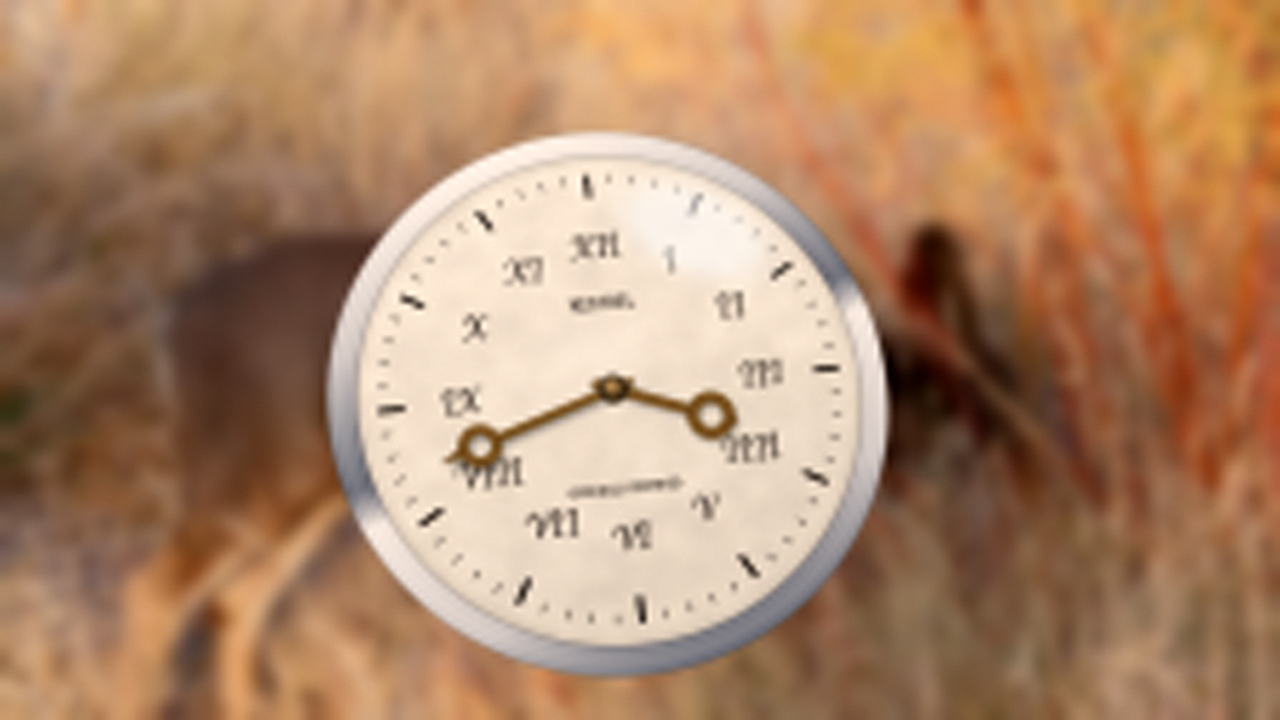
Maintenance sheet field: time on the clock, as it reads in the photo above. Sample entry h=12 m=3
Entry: h=3 m=42
